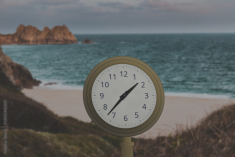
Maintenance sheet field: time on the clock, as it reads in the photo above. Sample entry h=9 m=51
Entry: h=1 m=37
